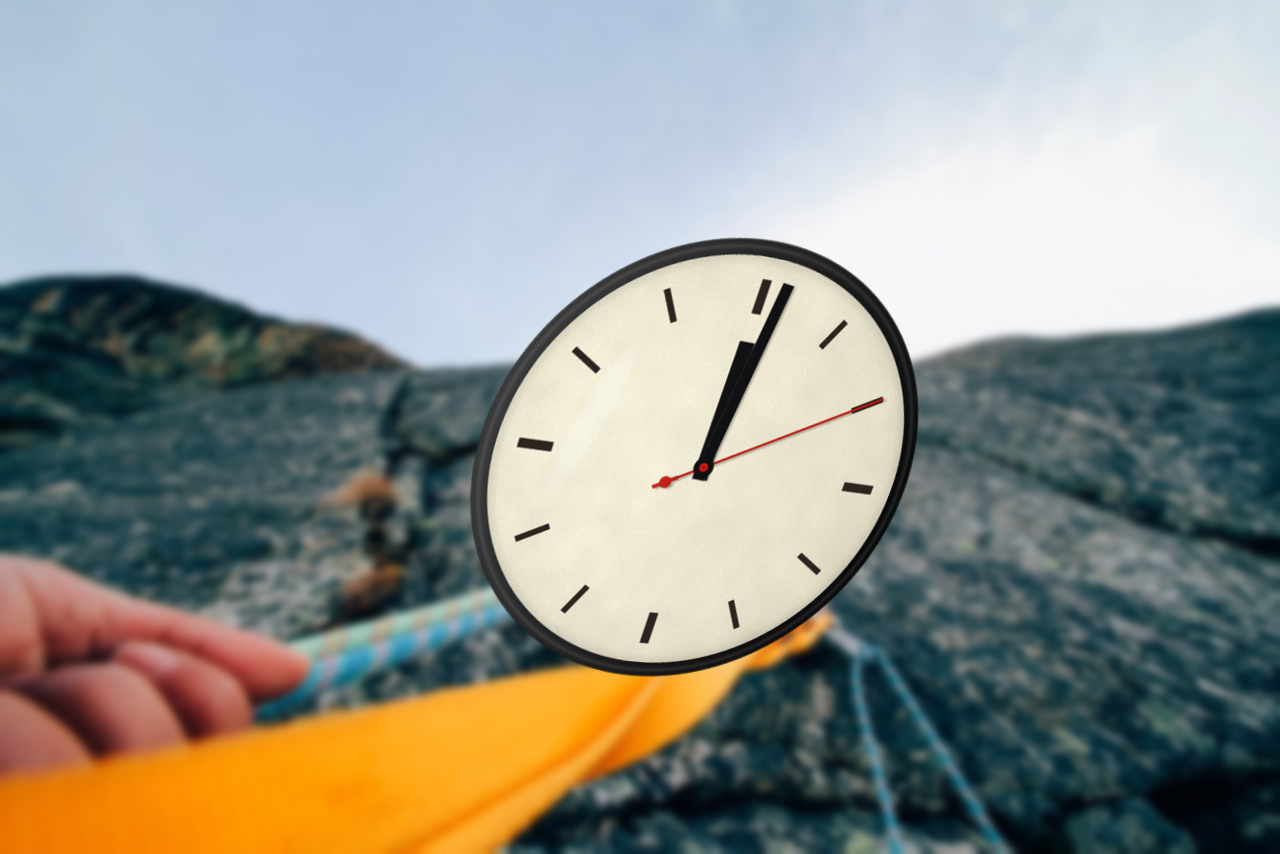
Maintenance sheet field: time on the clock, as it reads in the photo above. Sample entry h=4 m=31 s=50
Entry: h=12 m=1 s=10
